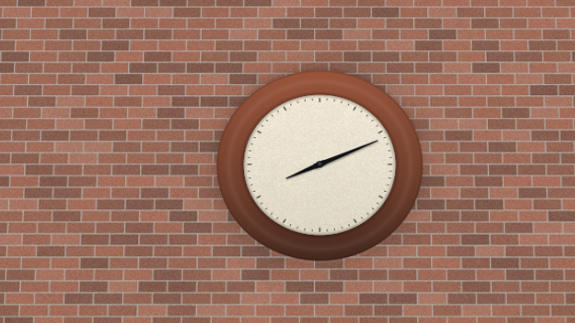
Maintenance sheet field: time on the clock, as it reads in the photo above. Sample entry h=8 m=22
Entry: h=8 m=11
